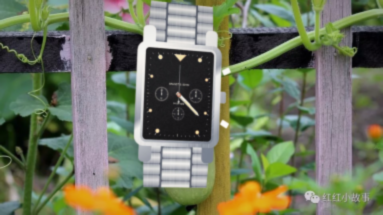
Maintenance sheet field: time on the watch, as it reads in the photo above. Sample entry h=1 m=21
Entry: h=4 m=22
